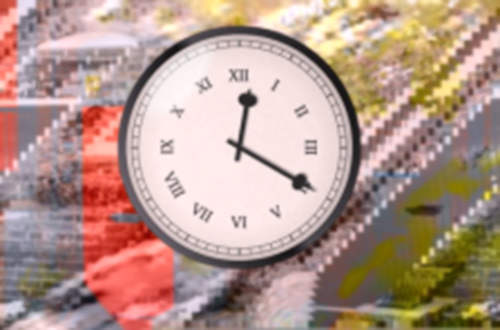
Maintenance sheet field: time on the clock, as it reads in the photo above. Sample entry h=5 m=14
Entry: h=12 m=20
